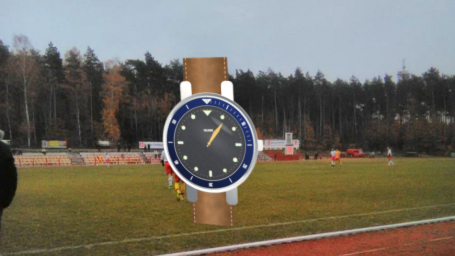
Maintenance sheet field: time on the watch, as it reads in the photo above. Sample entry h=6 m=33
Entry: h=1 m=6
